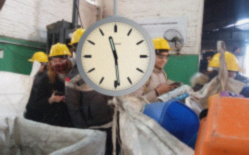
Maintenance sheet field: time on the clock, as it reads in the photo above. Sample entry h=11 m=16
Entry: h=11 m=29
